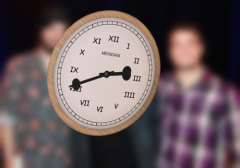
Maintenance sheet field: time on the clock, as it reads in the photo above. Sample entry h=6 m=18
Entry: h=2 m=41
